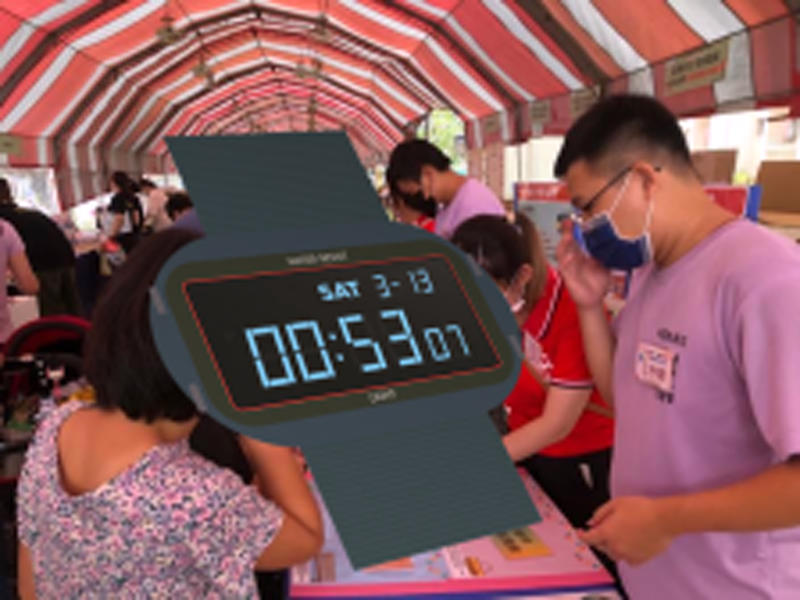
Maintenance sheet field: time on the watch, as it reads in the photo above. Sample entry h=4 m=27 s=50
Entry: h=0 m=53 s=7
